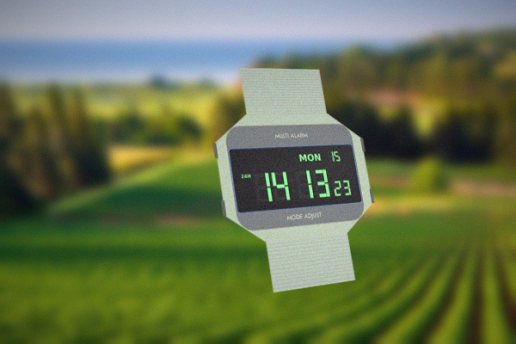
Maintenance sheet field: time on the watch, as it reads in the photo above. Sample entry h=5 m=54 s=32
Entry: h=14 m=13 s=23
